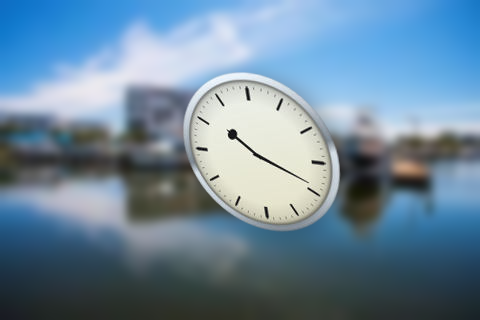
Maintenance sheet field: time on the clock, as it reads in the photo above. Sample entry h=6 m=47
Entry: h=10 m=19
